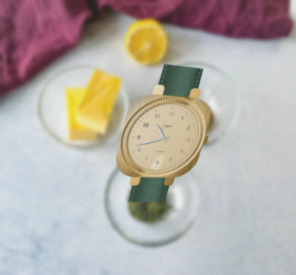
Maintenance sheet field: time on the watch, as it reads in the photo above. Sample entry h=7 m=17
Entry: h=10 m=42
